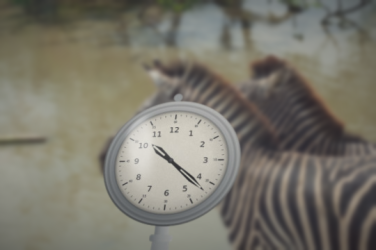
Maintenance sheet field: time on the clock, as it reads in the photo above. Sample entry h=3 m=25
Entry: h=10 m=22
